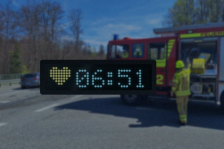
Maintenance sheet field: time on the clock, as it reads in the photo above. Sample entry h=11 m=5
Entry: h=6 m=51
